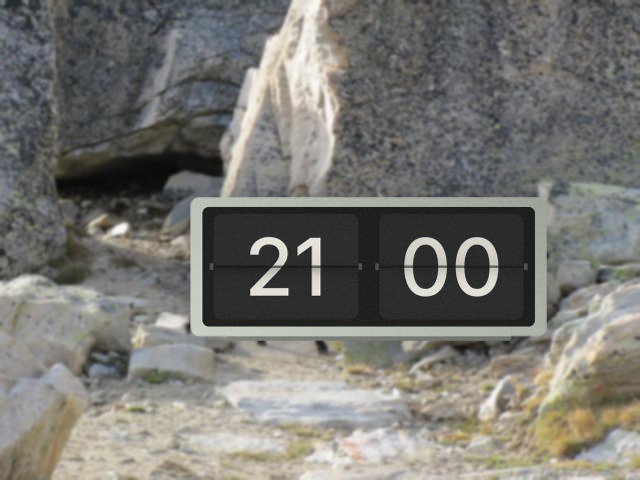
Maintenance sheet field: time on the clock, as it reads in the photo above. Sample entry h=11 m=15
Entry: h=21 m=0
